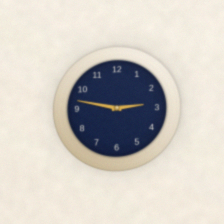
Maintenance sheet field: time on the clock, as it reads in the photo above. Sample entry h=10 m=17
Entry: h=2 m=47
